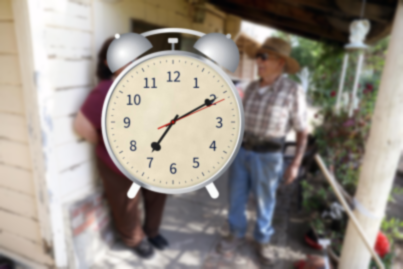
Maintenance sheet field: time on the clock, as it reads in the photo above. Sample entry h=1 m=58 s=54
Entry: h=7 m=10 s=11
